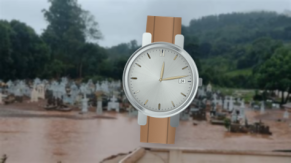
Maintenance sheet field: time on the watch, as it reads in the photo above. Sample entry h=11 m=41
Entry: h=12 m=13
